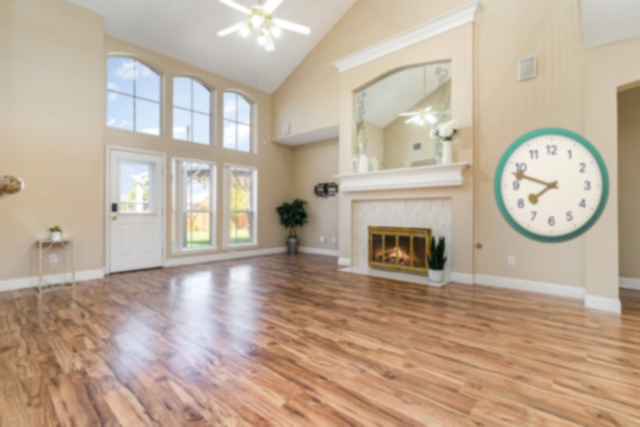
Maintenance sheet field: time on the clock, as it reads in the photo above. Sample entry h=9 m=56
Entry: h=7 m=48
